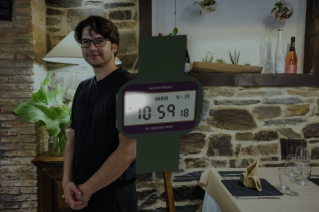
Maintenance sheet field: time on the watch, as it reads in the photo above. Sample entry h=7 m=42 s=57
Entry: h=10 m=59 s=18
